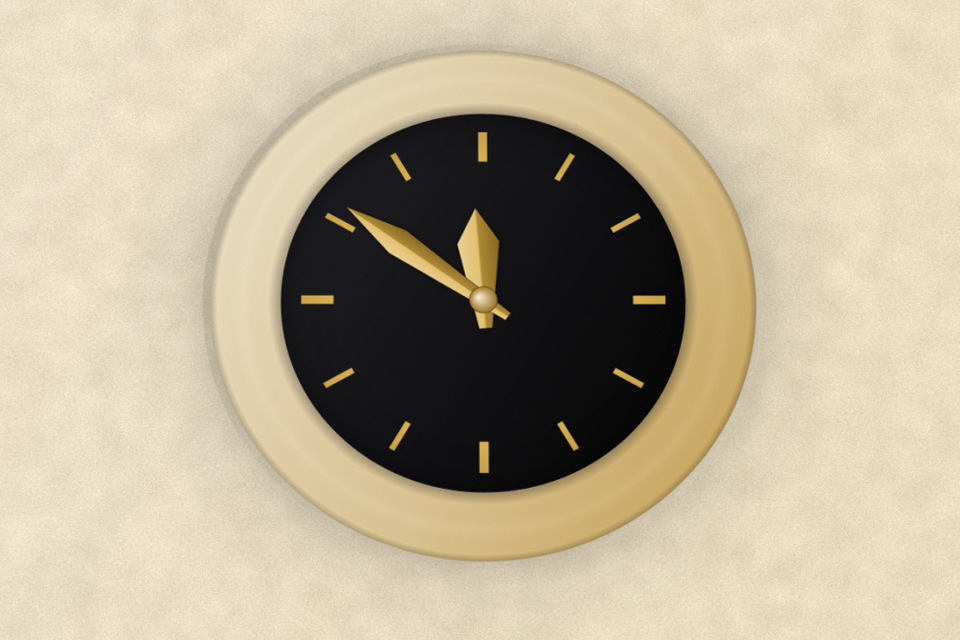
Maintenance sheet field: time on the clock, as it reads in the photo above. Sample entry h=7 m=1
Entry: h=11 m=51
